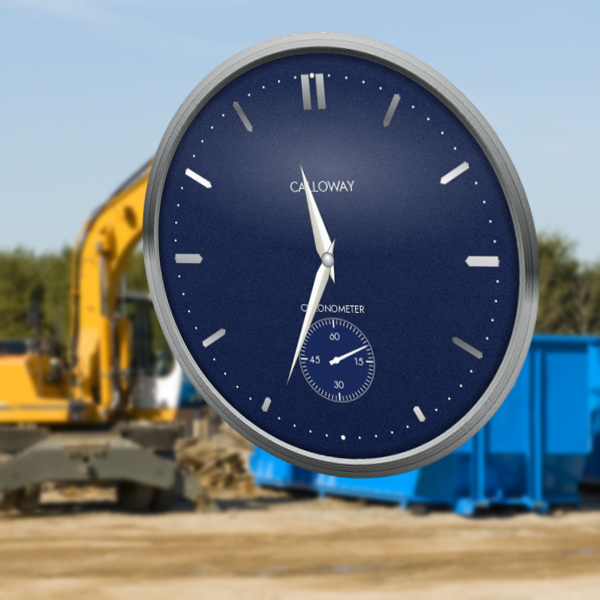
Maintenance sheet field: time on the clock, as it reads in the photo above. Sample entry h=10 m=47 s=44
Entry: h=11 m=34 s=11
